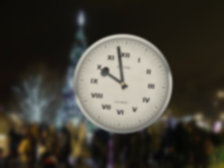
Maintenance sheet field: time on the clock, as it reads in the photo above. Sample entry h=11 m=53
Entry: h=9 m=58
